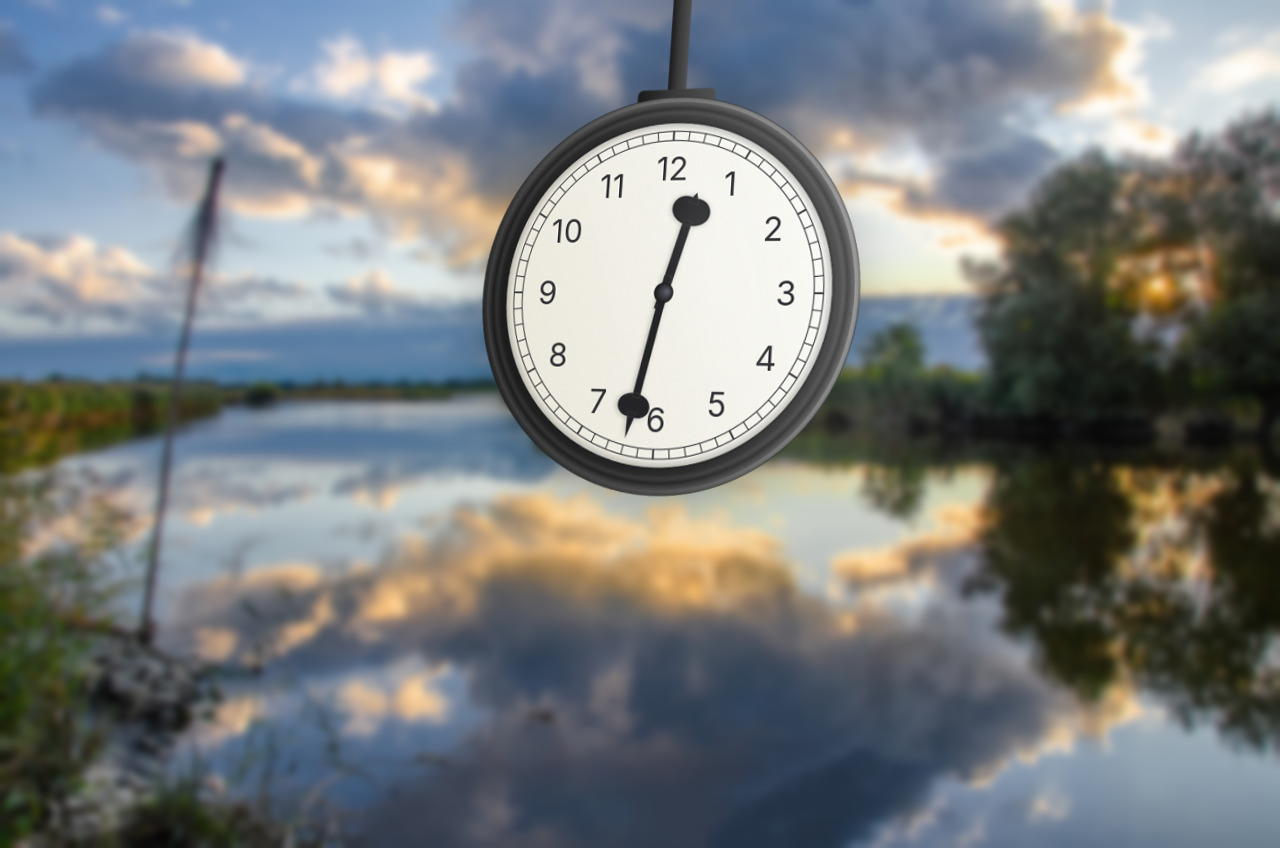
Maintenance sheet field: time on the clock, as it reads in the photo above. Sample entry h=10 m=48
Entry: h=12 m=32
